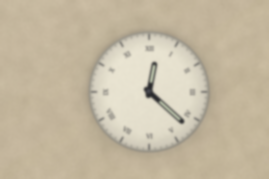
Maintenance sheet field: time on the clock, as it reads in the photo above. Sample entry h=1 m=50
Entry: h=12 m=22
